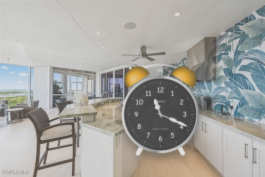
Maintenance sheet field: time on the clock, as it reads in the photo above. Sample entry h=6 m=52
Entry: h=11 m=19
